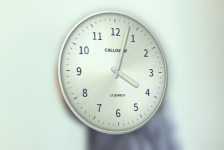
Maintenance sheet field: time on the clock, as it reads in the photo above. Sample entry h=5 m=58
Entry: h=4 m=3
